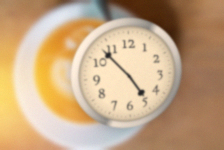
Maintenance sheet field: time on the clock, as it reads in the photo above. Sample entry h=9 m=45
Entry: h=4 m=53
